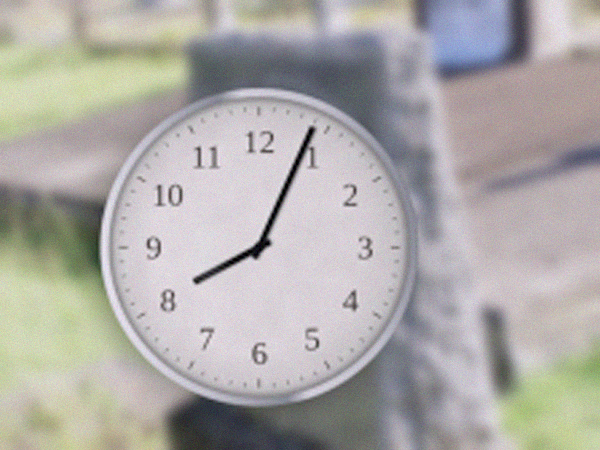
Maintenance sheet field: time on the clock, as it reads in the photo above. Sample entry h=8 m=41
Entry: h=8 m=4
